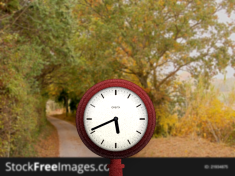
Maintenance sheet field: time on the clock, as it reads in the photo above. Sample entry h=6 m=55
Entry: h=5 m=41
